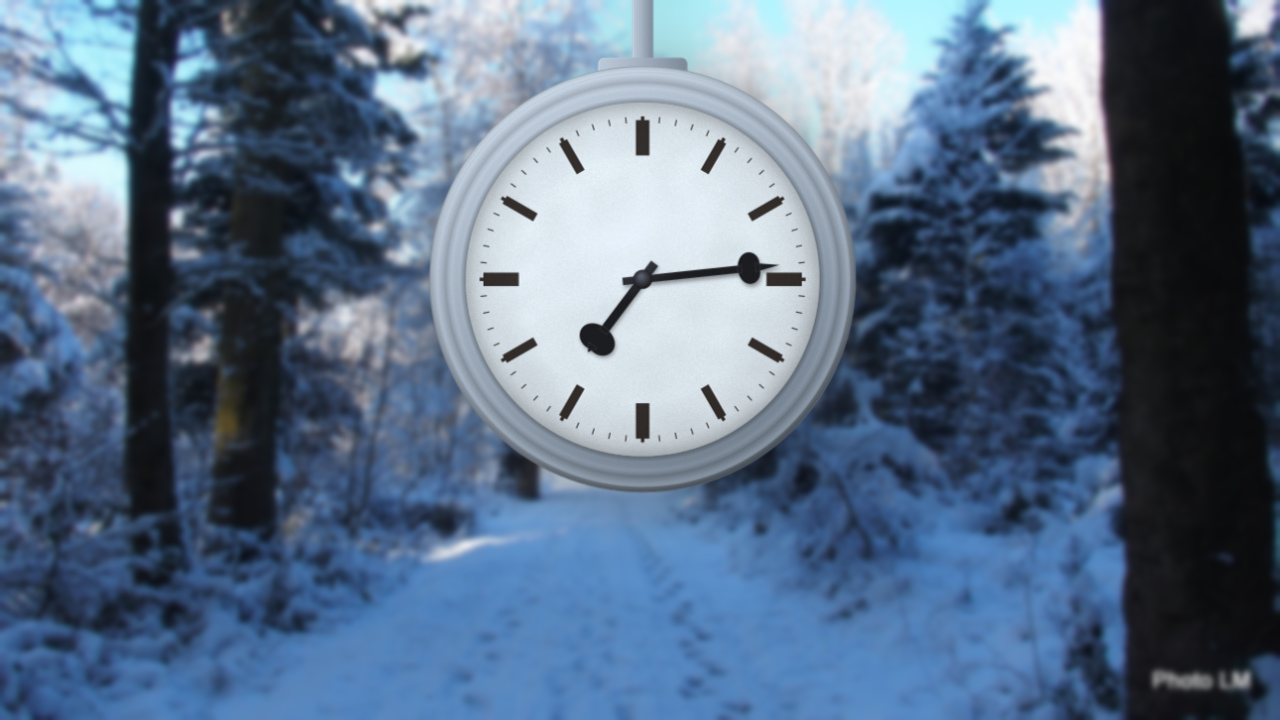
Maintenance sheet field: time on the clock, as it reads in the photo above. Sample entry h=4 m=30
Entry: h=7 m=14
